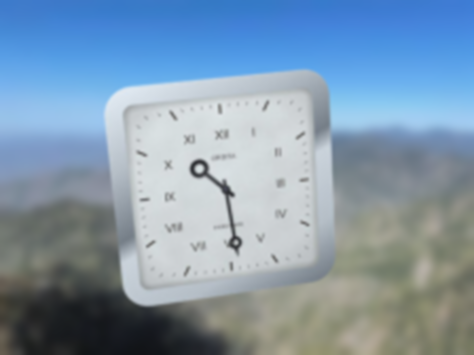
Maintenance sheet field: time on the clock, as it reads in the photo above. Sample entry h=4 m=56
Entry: h=10 m=29
